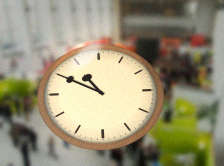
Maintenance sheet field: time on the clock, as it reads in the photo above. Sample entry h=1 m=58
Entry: h=10 m=50
